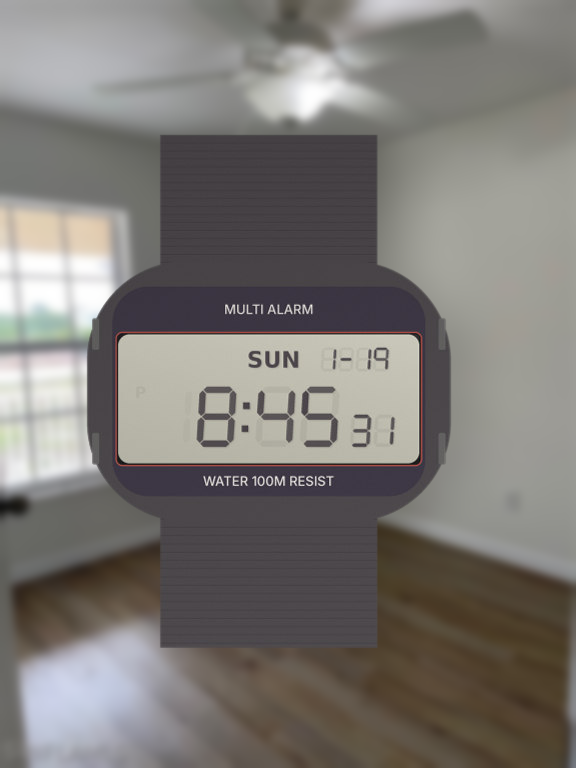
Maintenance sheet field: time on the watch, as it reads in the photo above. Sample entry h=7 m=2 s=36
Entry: h=8 m=45 s=31
